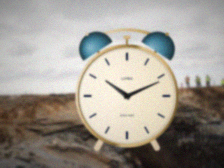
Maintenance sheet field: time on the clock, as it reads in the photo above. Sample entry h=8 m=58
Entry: h=10 m=11
